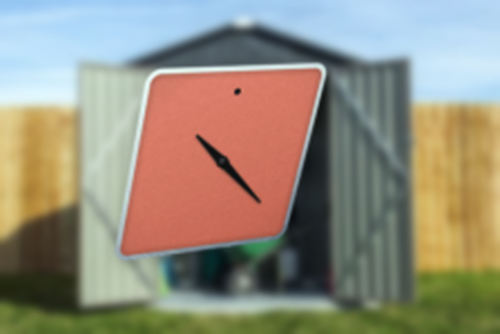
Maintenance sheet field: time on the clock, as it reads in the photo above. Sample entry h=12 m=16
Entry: h=10 m=22
